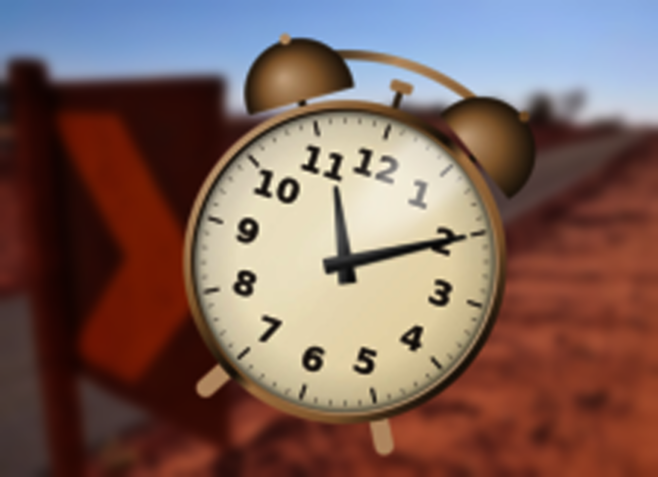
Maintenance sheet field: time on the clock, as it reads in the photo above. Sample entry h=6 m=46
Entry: h=11 m=10
